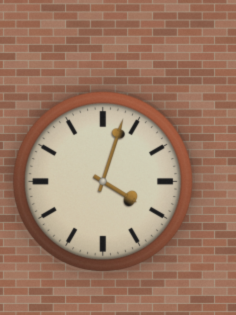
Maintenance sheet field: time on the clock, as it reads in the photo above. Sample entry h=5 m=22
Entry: h=4 m=3
